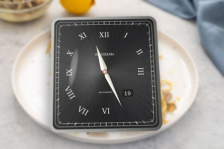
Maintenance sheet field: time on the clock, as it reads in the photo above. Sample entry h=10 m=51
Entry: h=11 m=26
